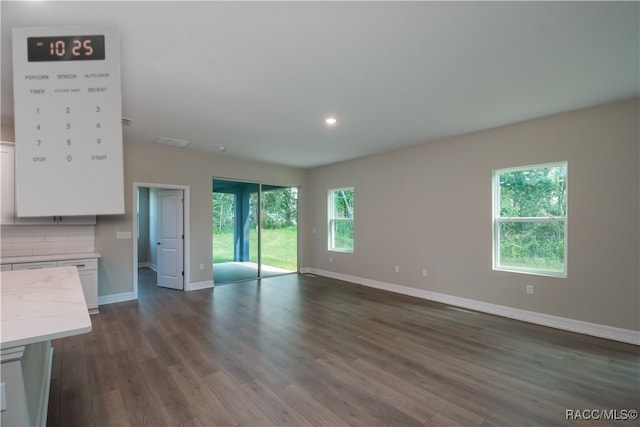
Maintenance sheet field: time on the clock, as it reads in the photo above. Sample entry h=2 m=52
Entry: h=10 m=25
